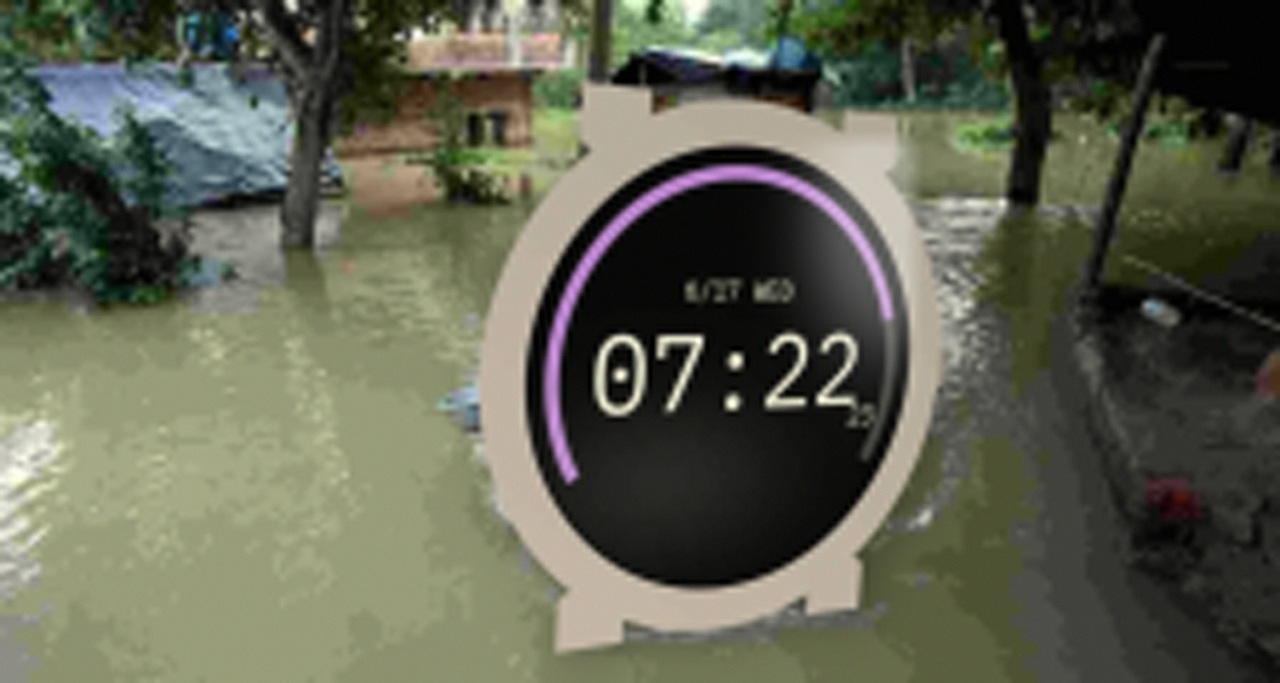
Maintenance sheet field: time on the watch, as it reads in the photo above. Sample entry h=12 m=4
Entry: h=7 m=22
